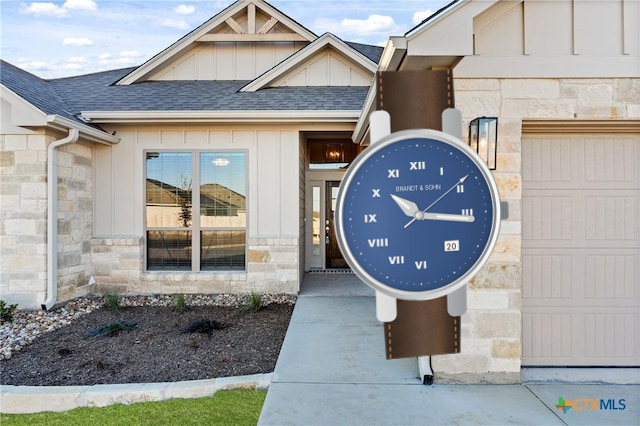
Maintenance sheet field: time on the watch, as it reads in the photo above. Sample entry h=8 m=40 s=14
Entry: h=10 m=16 s=9
